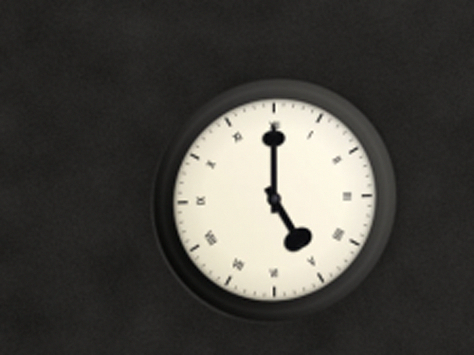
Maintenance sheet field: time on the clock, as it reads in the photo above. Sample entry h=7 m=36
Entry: h=5 m=0
